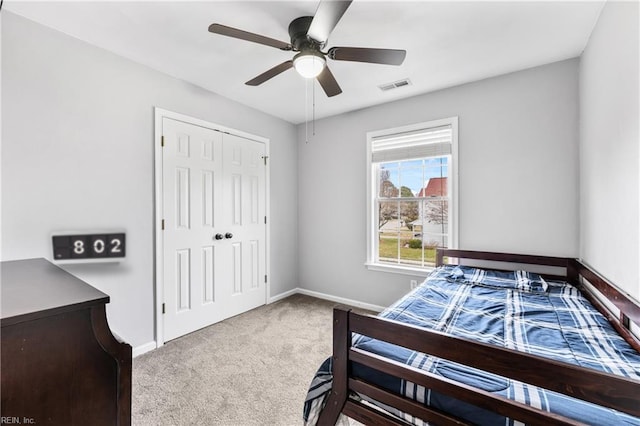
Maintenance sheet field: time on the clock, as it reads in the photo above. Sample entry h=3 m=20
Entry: h=8 m=2
